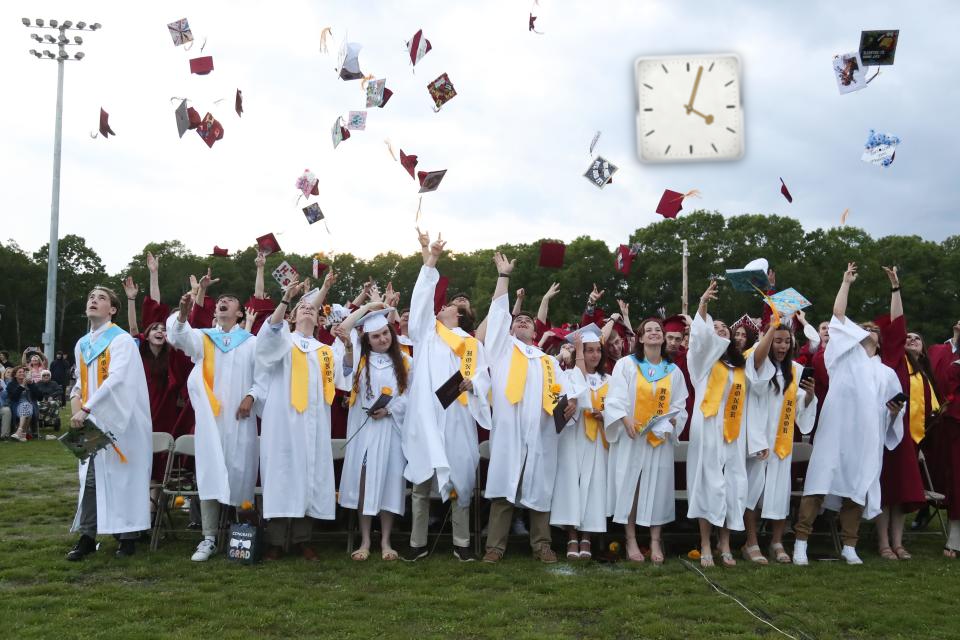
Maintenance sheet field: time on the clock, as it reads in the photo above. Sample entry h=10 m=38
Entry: h=4 m=3
